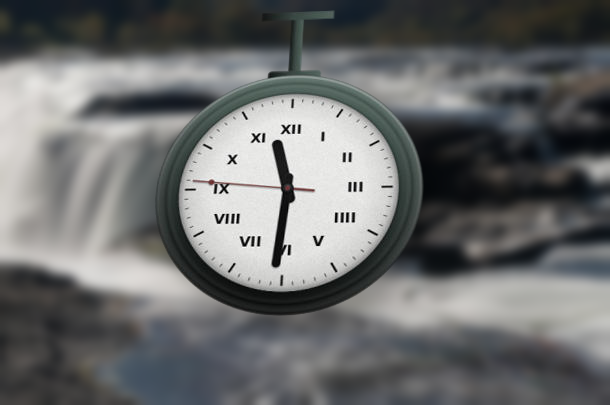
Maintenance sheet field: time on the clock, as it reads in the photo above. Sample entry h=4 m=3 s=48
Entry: h=11 m=30 s=46
